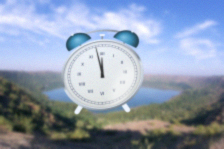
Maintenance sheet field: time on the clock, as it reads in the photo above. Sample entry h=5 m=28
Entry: h=11 m=58
